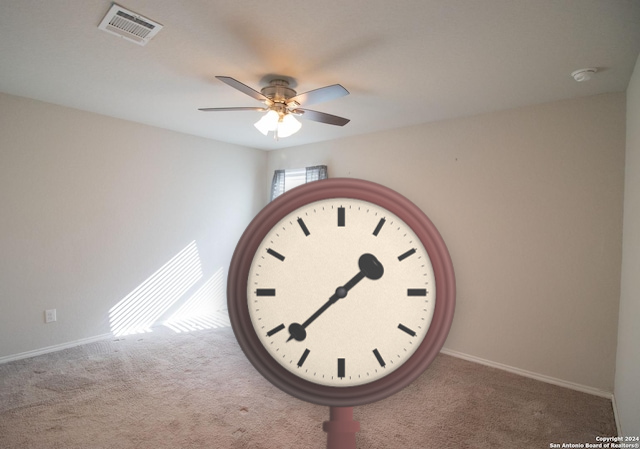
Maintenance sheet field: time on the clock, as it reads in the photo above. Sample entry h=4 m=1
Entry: h=1 m=38
